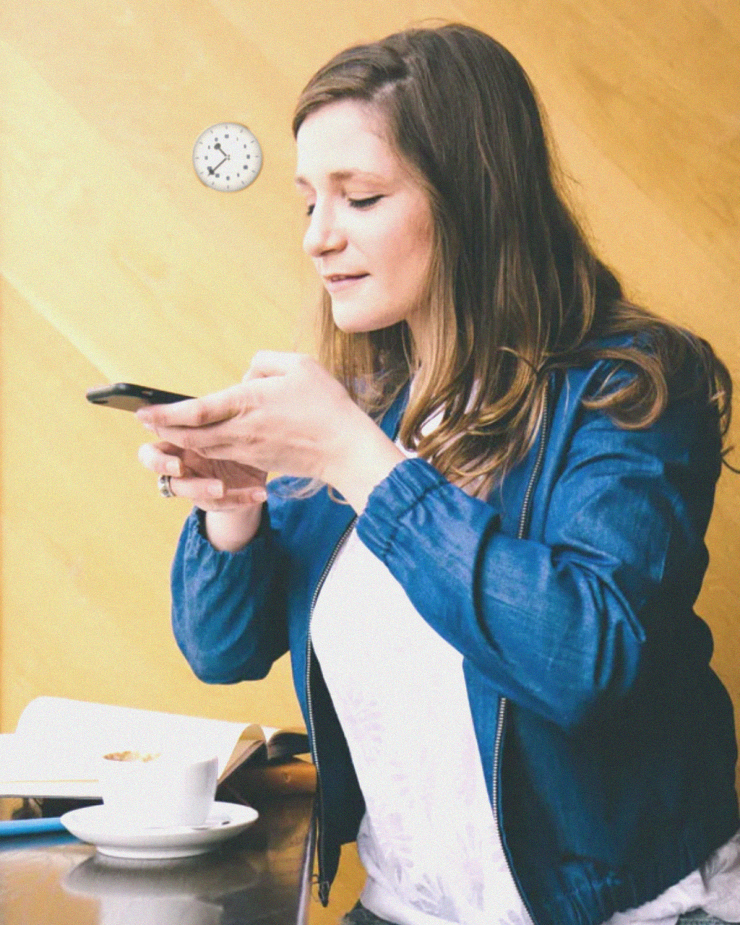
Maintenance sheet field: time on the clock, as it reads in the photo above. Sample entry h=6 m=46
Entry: h=10 m=38
